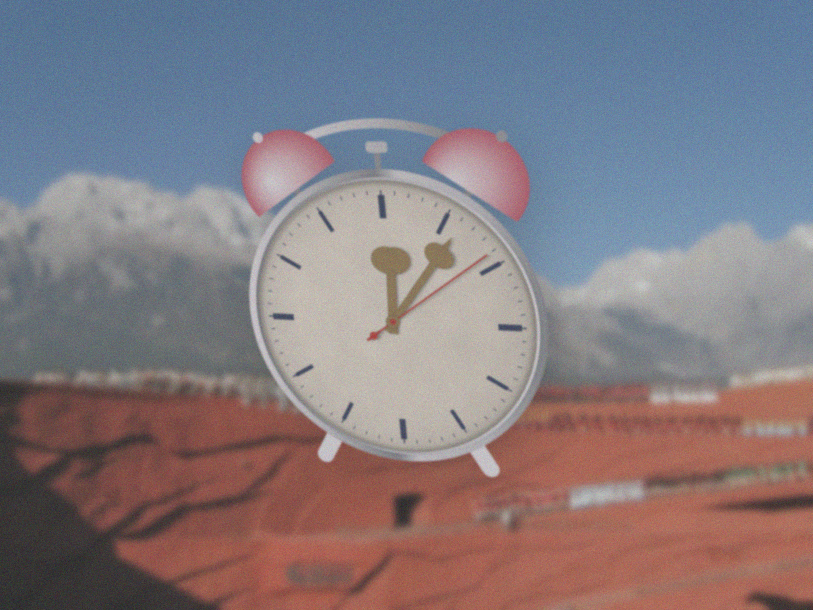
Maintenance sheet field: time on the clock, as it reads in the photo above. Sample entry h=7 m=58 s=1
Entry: h=12 m=6 s=9
